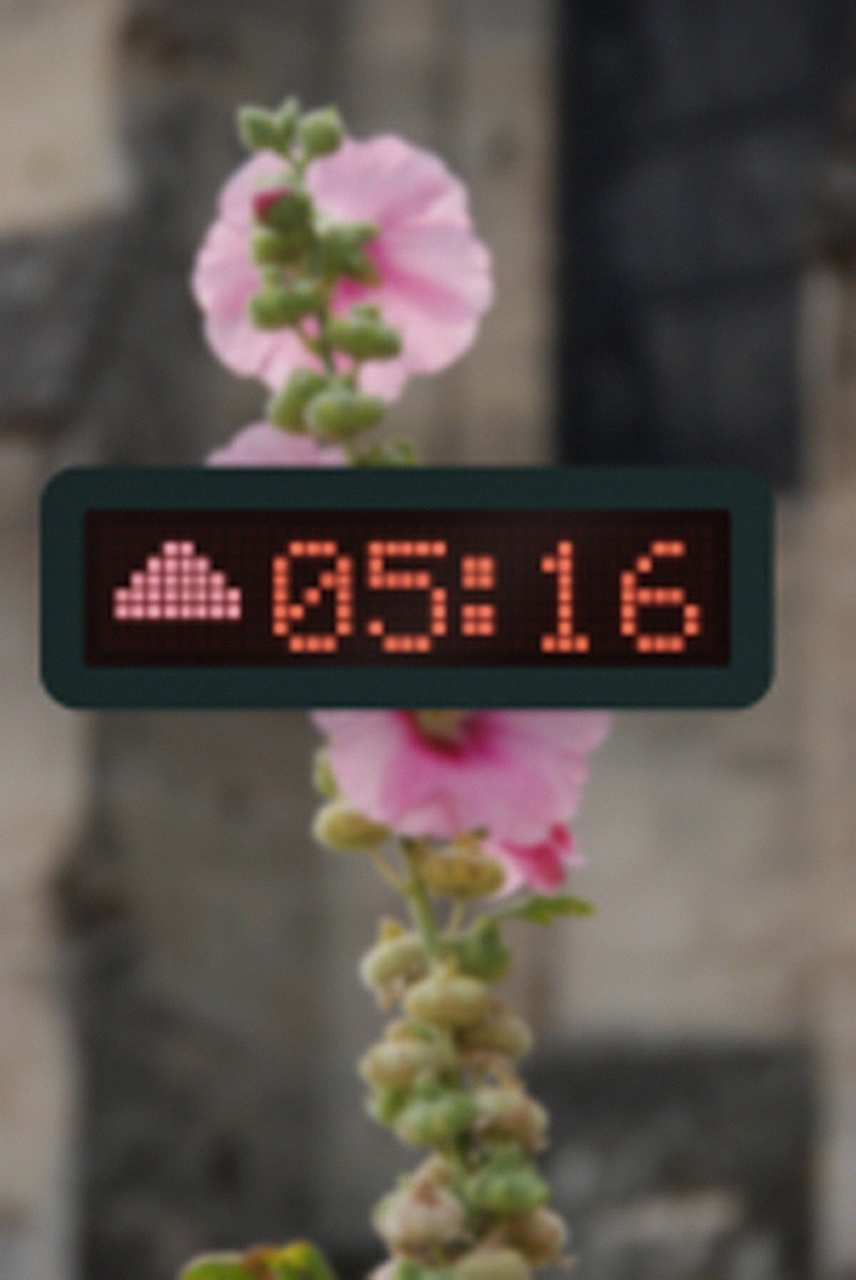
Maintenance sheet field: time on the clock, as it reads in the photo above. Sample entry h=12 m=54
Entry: h=5 m=16
